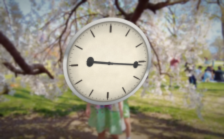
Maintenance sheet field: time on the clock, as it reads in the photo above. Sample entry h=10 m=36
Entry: h=9 m=16
